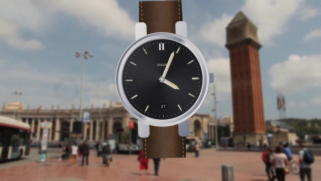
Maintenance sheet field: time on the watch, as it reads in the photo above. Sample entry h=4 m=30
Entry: h=4 m=4
